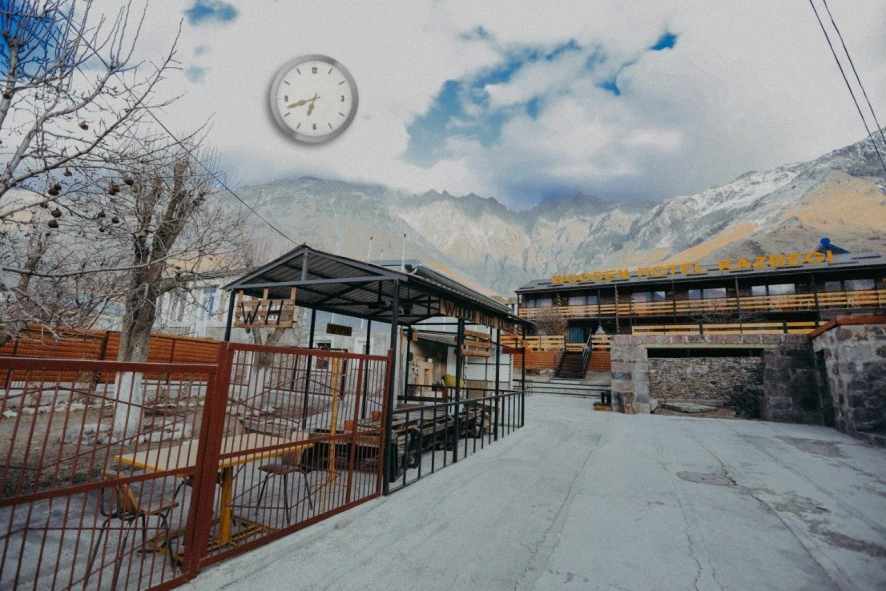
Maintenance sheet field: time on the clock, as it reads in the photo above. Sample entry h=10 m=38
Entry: h=6 m=42
